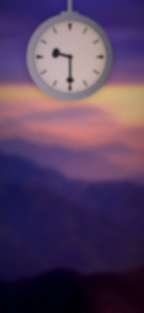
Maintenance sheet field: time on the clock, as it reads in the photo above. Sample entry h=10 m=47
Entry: h=9 m=30
